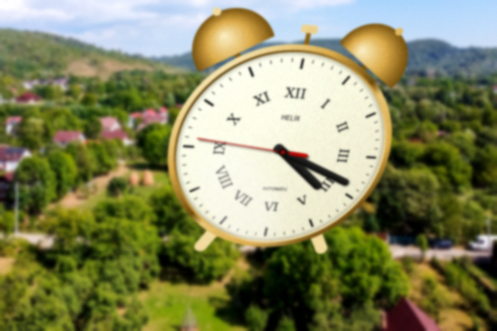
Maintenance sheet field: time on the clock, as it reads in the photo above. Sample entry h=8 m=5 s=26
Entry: h=4 m=18 s=46
